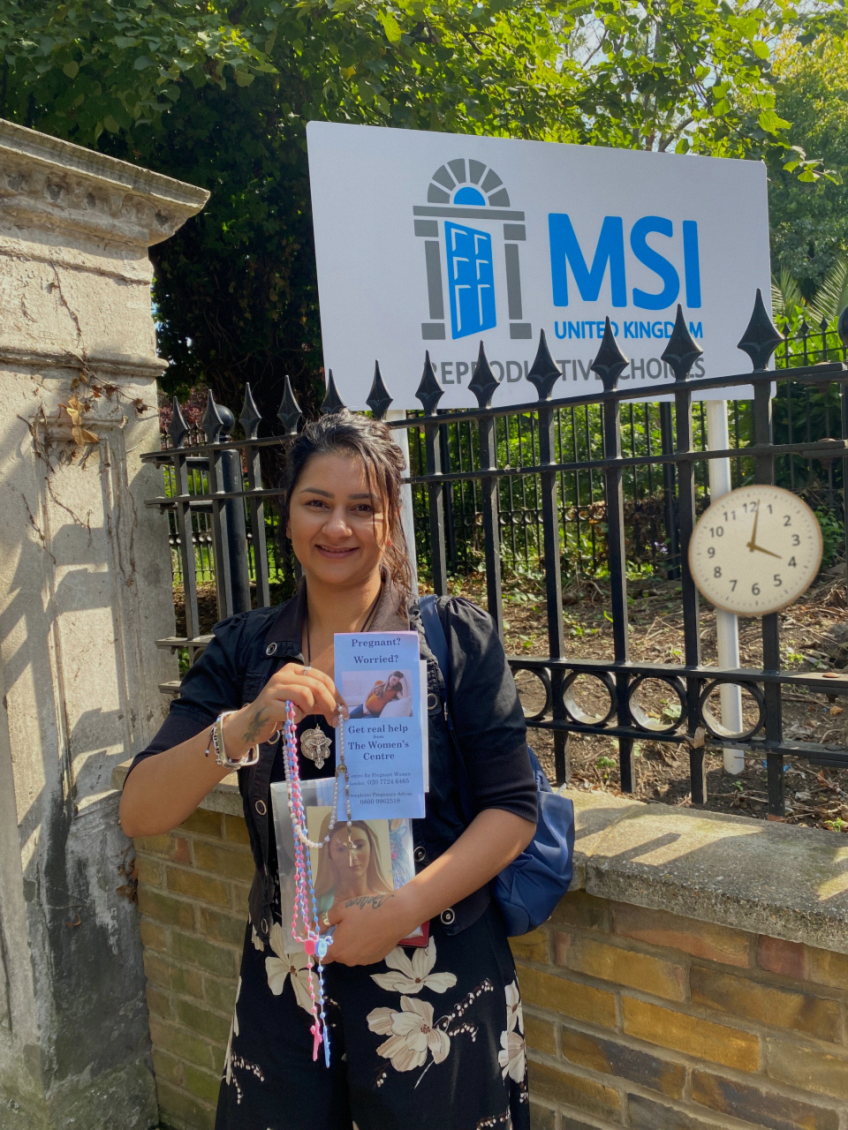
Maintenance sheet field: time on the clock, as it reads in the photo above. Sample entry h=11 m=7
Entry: h=4 m=2
